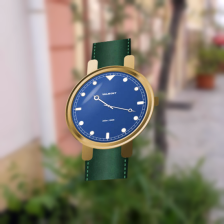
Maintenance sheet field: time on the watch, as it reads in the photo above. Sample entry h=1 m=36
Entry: h=10 m=18
